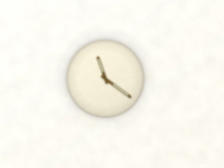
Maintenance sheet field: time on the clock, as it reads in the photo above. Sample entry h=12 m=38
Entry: h=11 m=21
